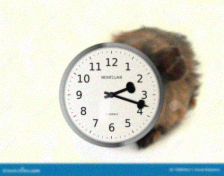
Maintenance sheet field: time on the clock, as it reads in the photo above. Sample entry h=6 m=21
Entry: h=2 m=18
